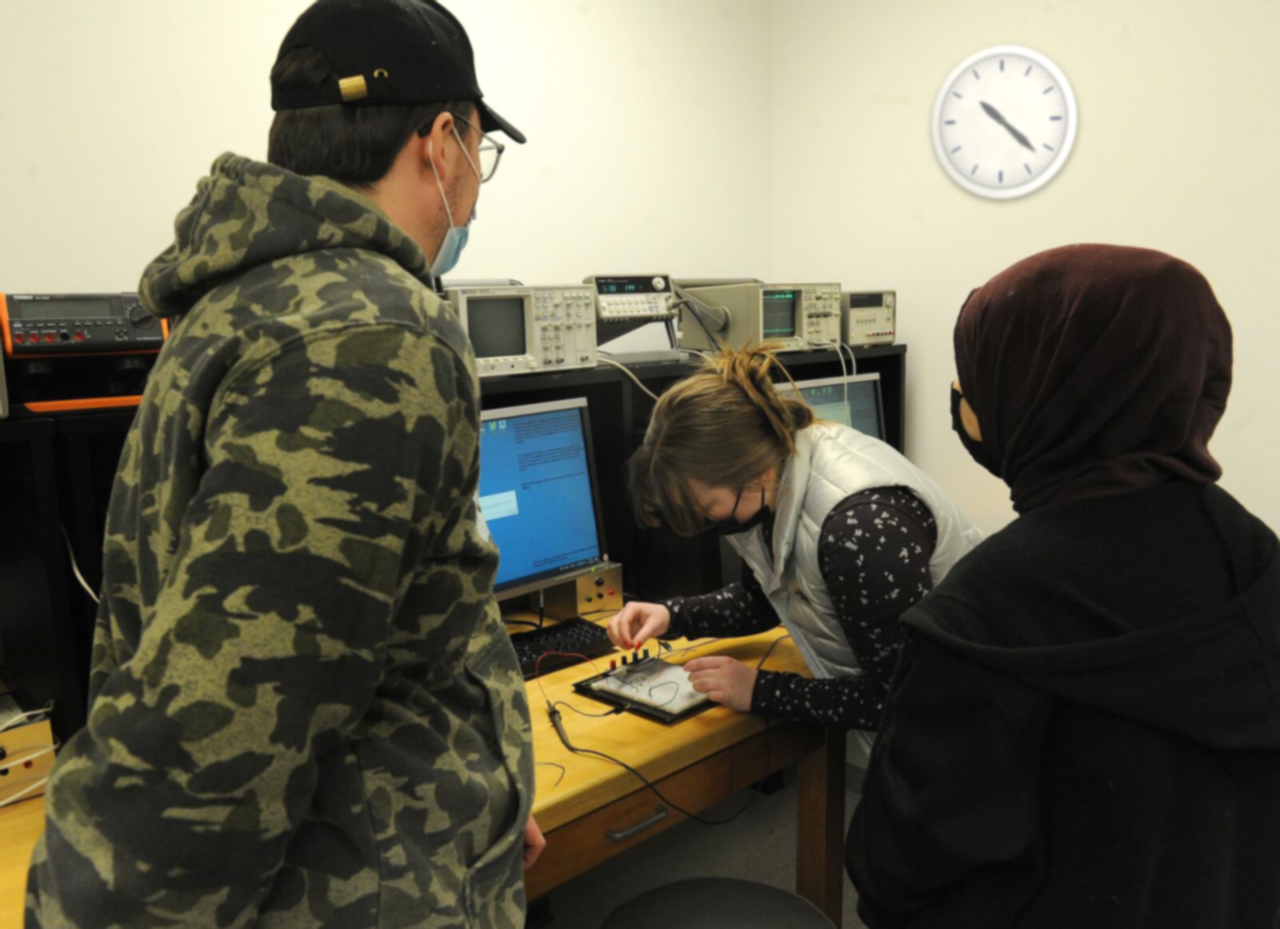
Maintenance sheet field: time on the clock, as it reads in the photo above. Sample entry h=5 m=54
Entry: h=10 m=22
